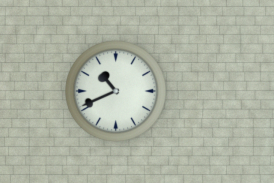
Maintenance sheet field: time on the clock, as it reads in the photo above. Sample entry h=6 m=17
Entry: h=10 m=41
